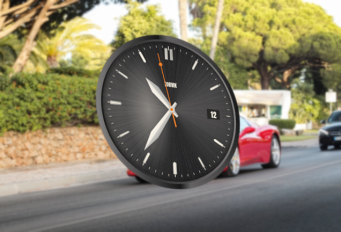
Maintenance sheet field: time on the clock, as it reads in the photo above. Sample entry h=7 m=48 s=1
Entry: h=10 m=35 s=58
